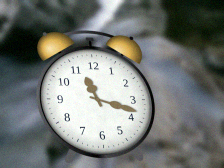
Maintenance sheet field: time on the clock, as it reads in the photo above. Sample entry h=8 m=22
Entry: h=11 m=18
